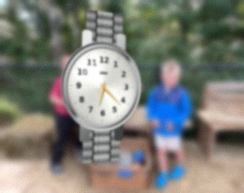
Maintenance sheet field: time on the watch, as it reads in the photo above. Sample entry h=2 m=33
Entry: h=6 m=22
